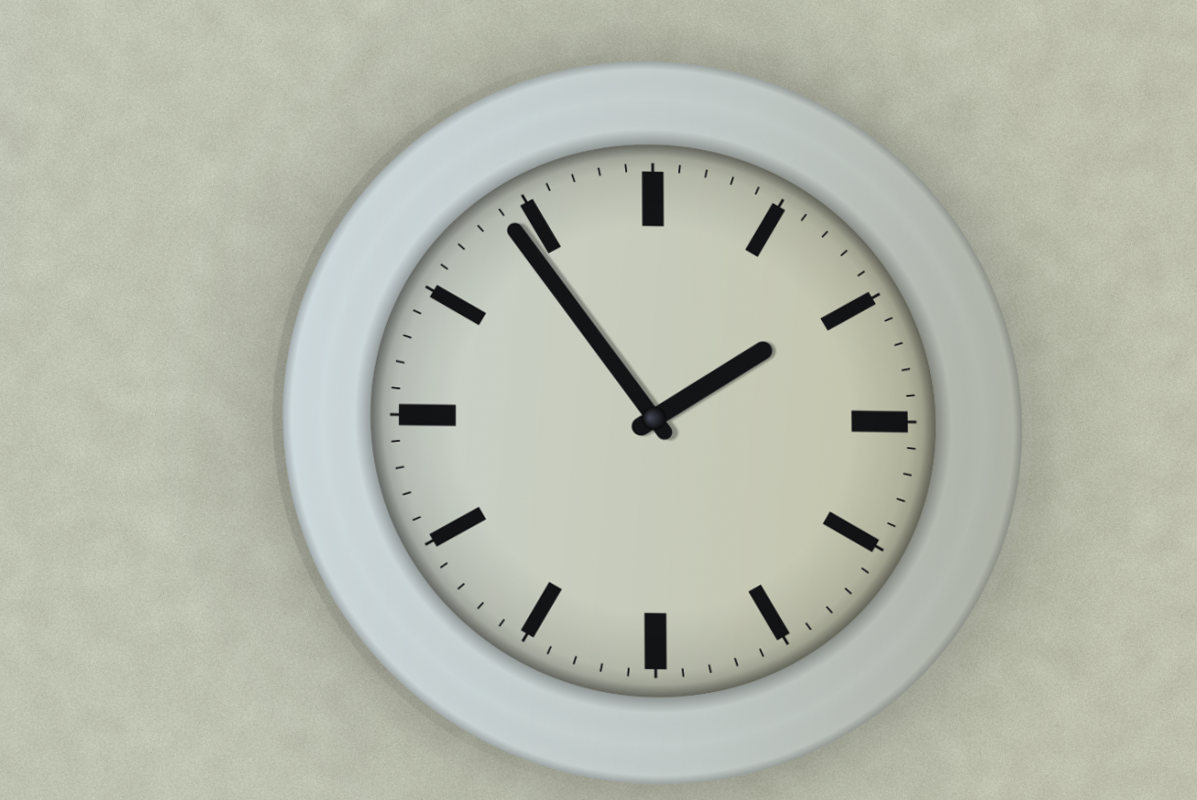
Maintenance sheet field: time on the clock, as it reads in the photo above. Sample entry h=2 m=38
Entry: h=1 m=54
